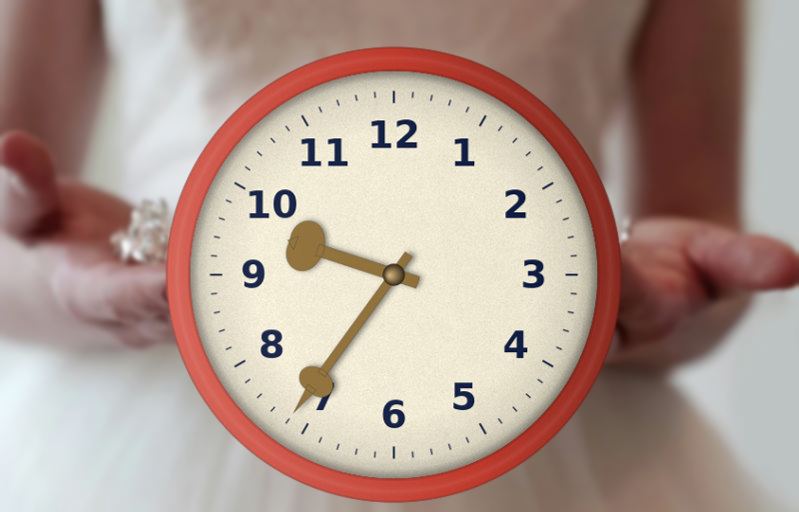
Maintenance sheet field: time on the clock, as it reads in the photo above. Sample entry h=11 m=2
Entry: h=9 m=36
